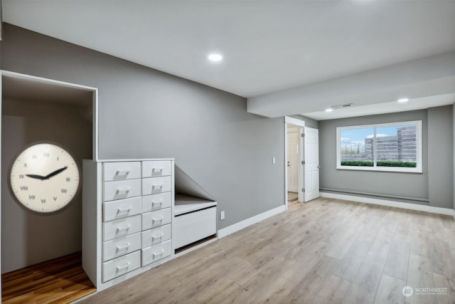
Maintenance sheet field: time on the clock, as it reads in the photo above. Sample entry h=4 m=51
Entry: h=9 m=10
